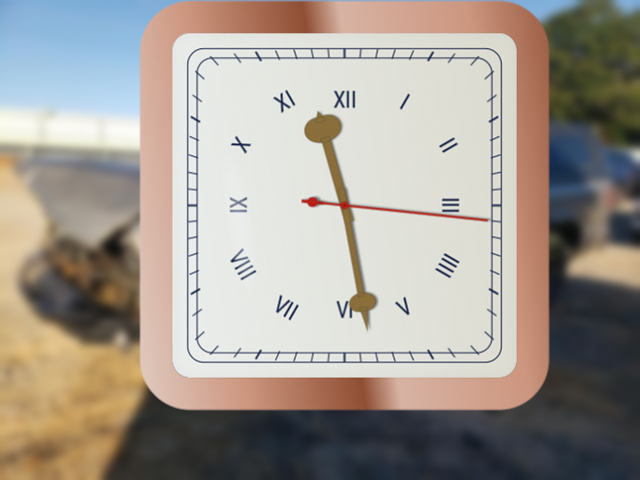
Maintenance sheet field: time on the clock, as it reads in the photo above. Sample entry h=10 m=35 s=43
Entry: h=11 m=28 s=16
